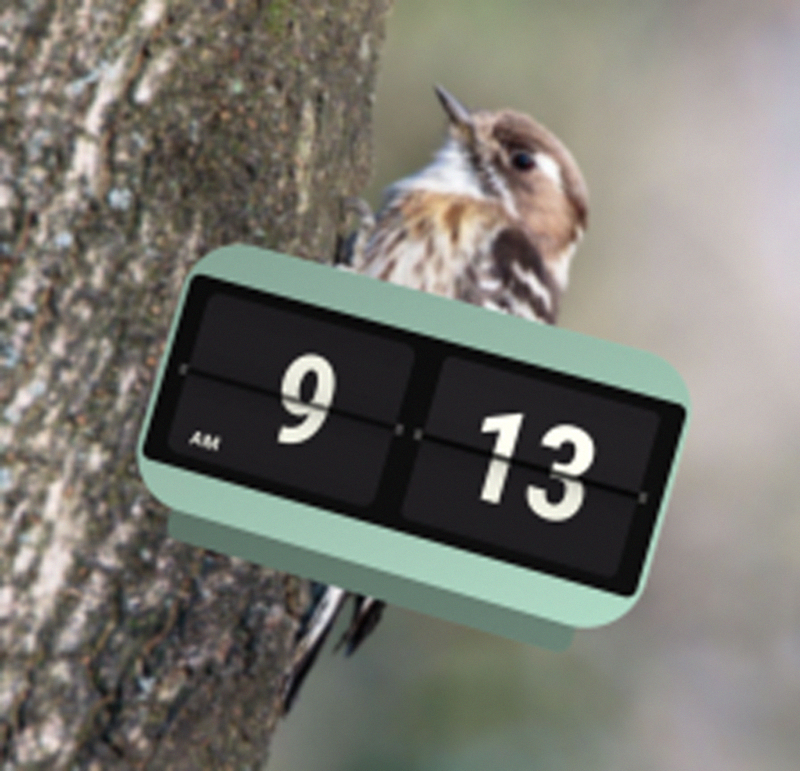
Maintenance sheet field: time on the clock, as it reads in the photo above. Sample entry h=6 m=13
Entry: h=9 m=13
